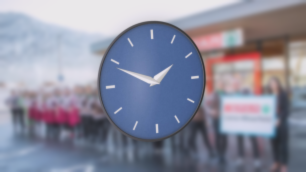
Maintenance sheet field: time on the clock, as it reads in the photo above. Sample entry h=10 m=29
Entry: h=1 m=49
